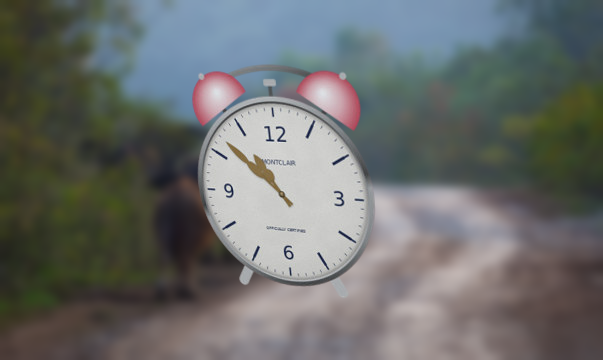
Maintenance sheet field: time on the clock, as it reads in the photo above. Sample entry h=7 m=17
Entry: h=10 m=52
